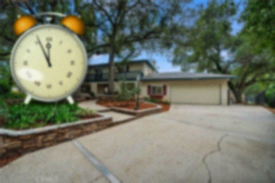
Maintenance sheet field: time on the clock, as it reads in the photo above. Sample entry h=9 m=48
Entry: h=11 m=56
